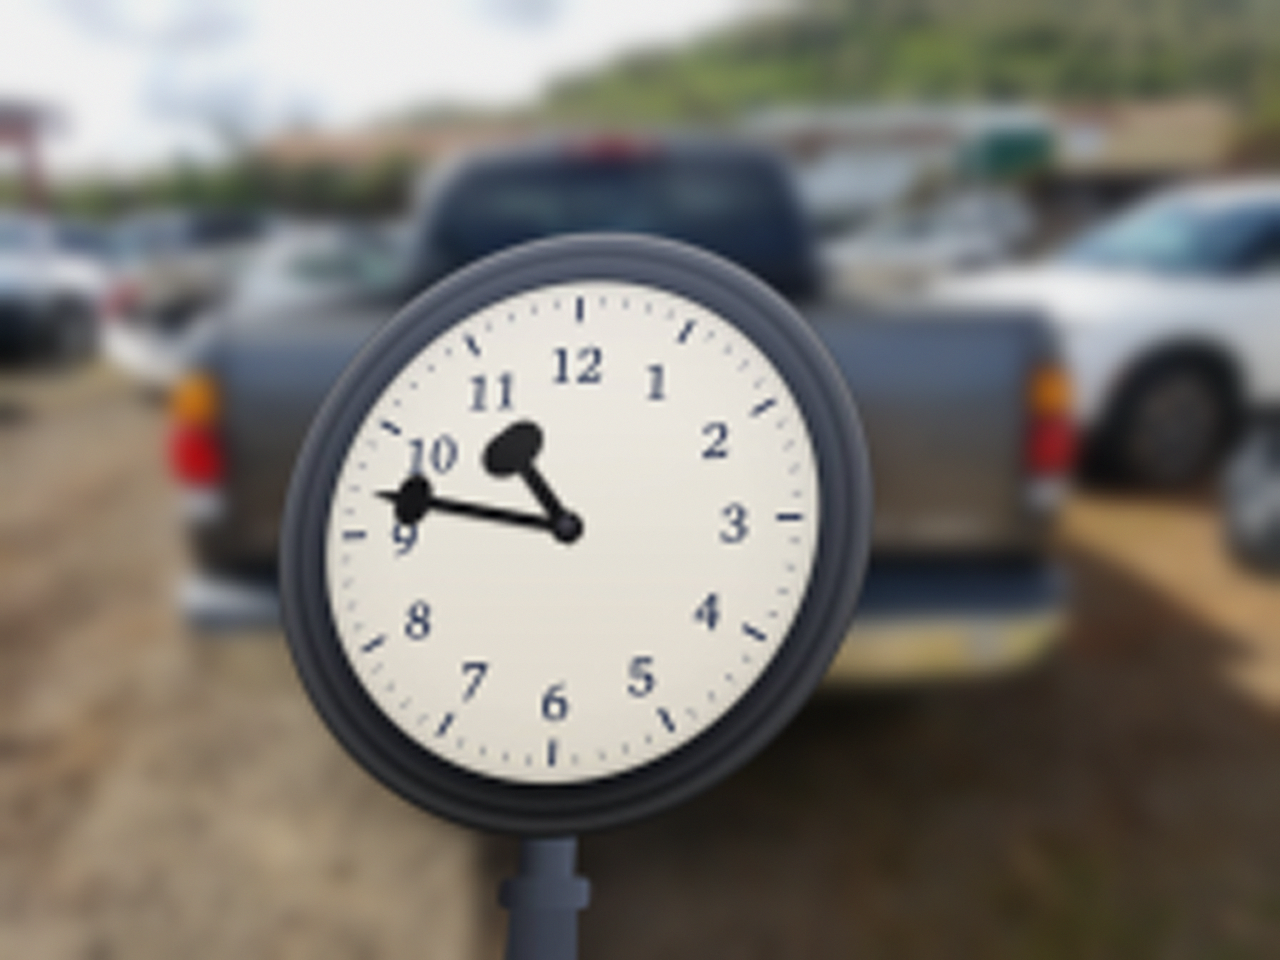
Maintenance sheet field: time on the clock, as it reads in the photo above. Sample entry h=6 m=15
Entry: h=10 m=47
